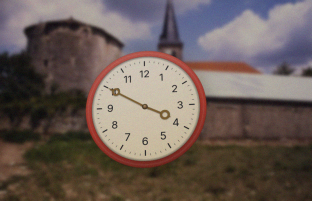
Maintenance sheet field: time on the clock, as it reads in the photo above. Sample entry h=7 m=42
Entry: h=3 m=50
